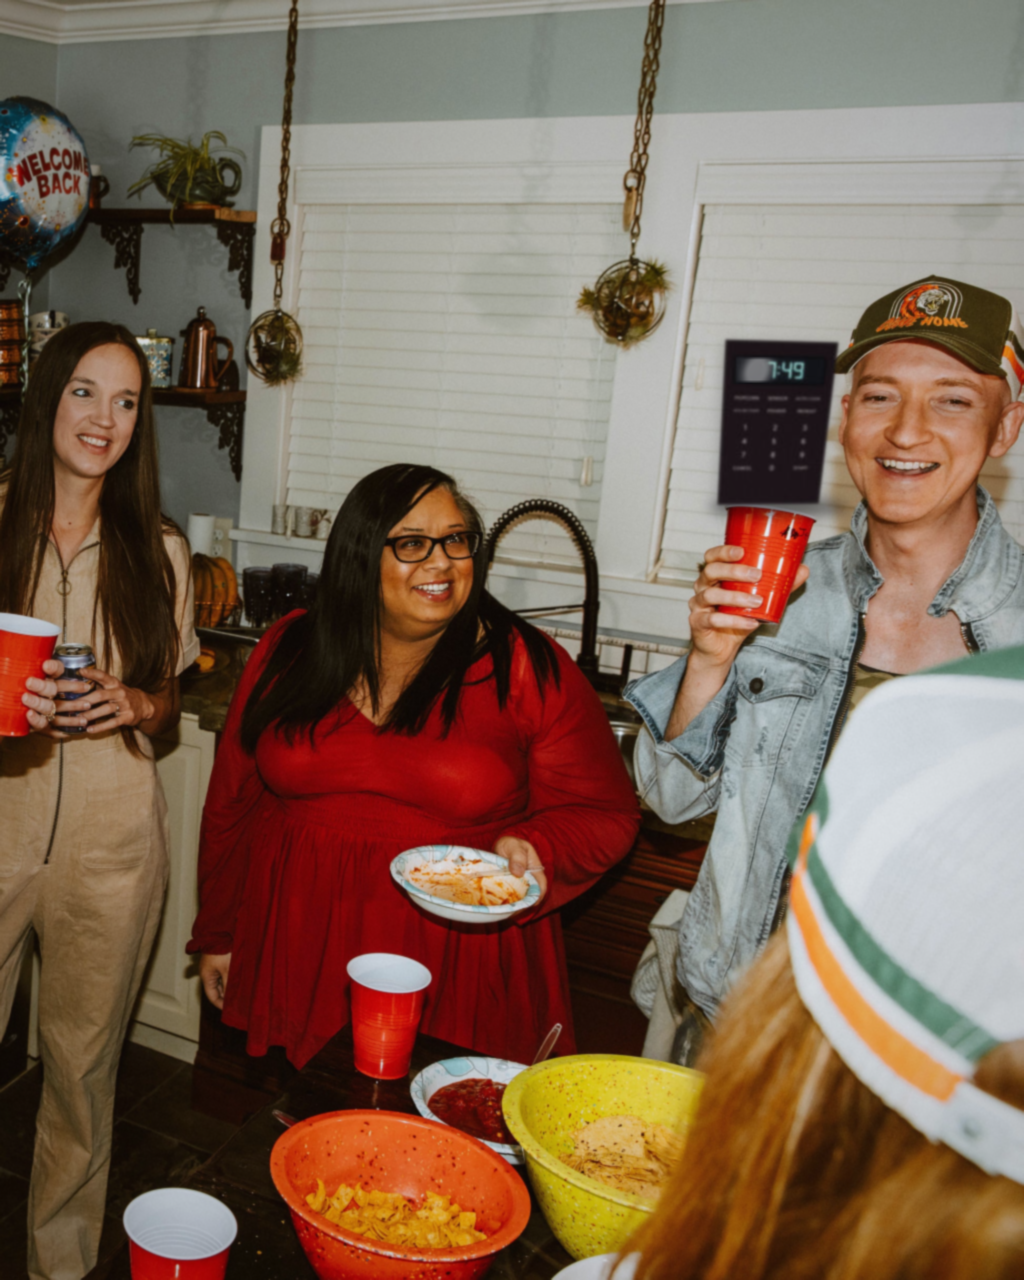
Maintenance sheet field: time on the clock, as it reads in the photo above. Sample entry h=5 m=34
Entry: h=7 m=49
